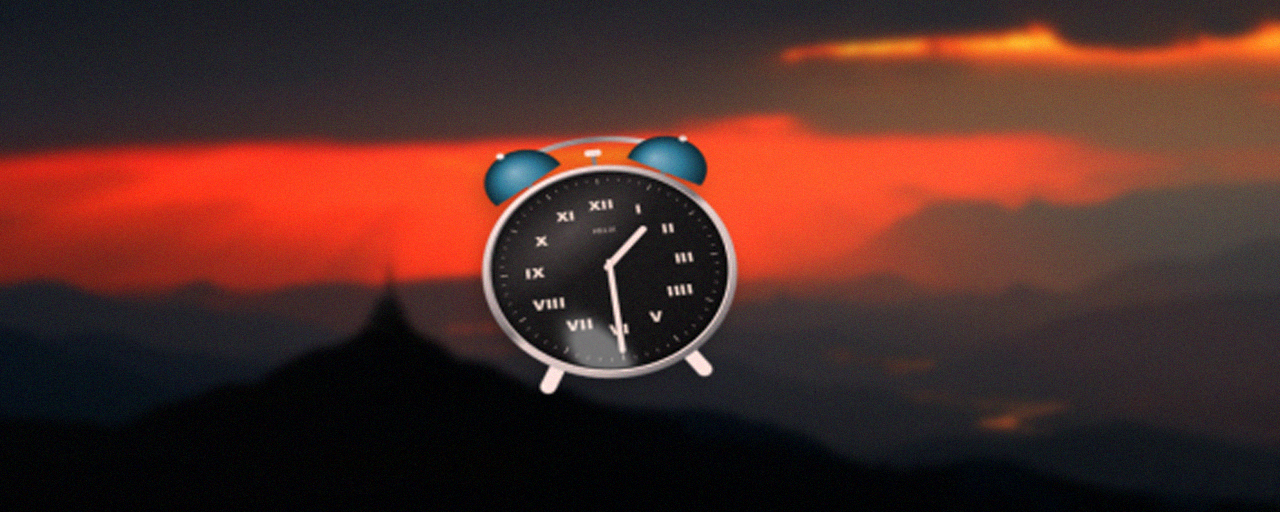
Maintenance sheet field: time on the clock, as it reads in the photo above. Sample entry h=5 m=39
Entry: h=1 m=30
